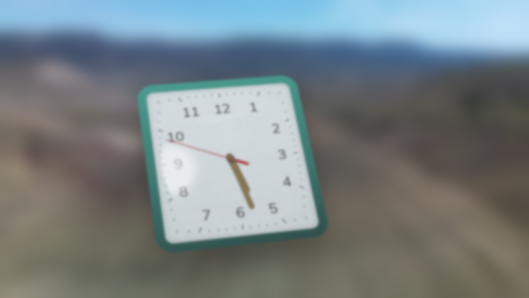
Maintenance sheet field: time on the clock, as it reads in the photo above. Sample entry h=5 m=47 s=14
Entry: h=5 m=27 s=49
